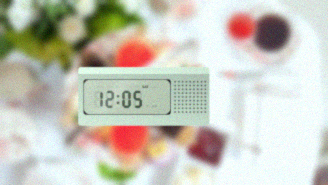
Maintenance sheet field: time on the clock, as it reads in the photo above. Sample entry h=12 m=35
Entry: h=12 m=5
